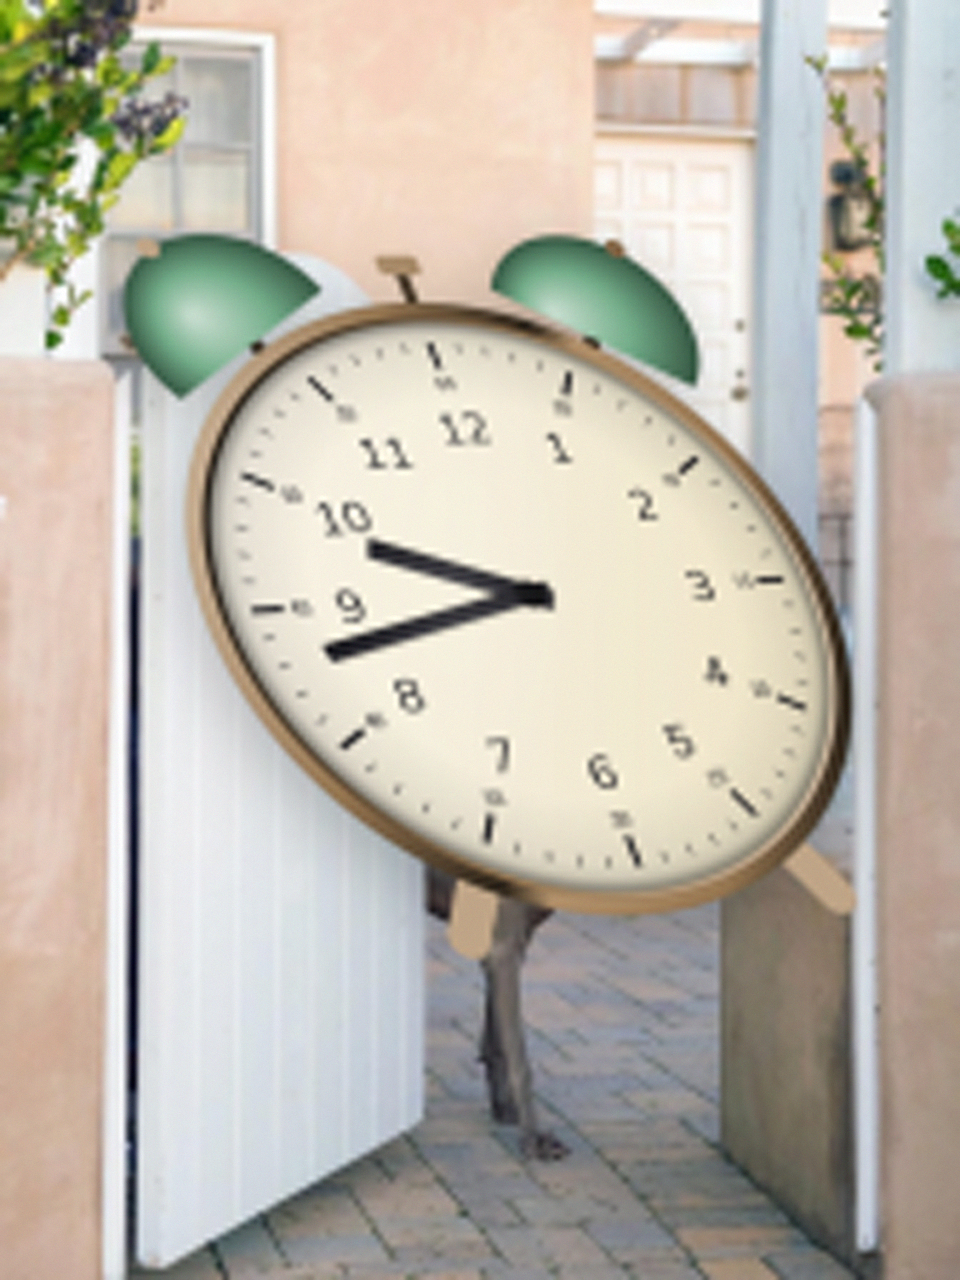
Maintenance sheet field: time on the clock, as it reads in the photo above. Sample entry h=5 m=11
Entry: h=9 m=43
